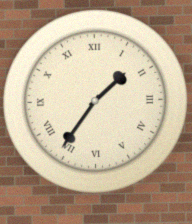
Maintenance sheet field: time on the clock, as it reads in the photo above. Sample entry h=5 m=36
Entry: h=1 m=36
